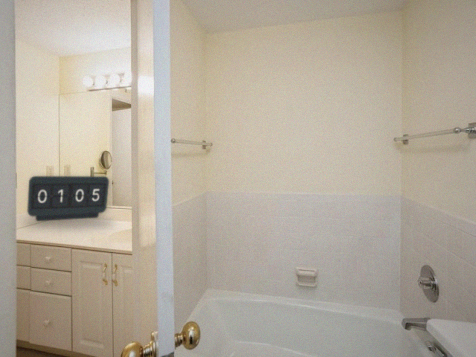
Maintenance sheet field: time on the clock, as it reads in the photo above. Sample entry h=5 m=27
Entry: h=1 m=5
